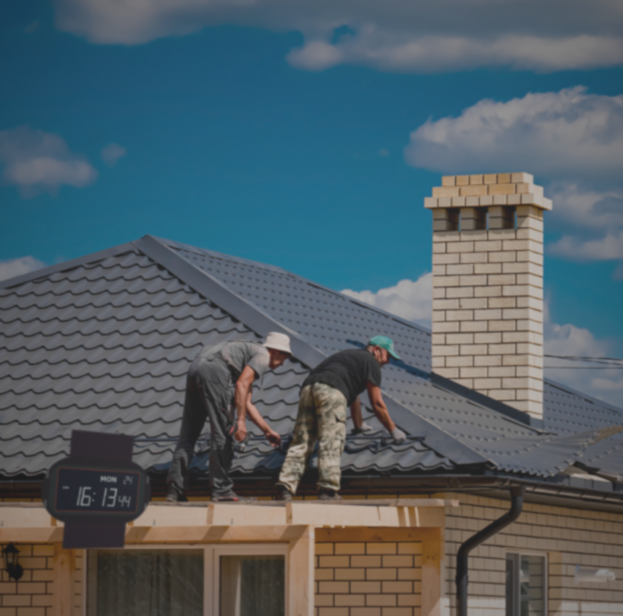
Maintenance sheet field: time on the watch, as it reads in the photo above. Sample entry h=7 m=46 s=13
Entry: h=16 m=13 s=44
